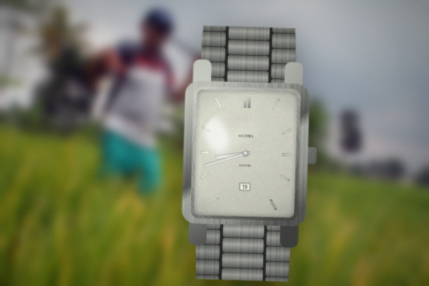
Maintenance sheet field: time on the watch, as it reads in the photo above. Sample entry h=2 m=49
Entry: h=8 m=42
